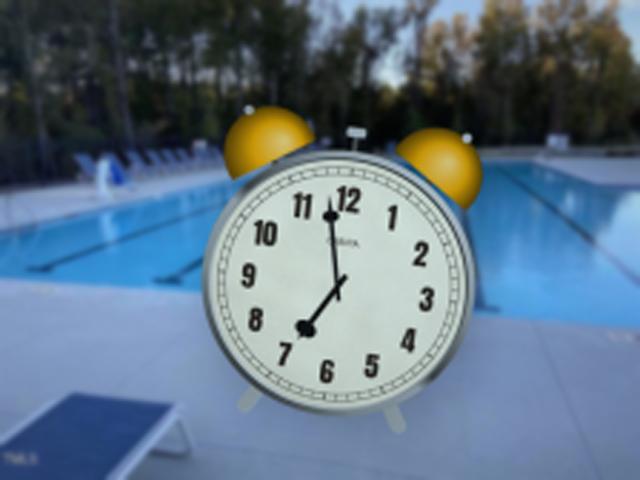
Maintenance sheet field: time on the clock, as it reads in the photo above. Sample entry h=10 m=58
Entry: h=6 m=58
